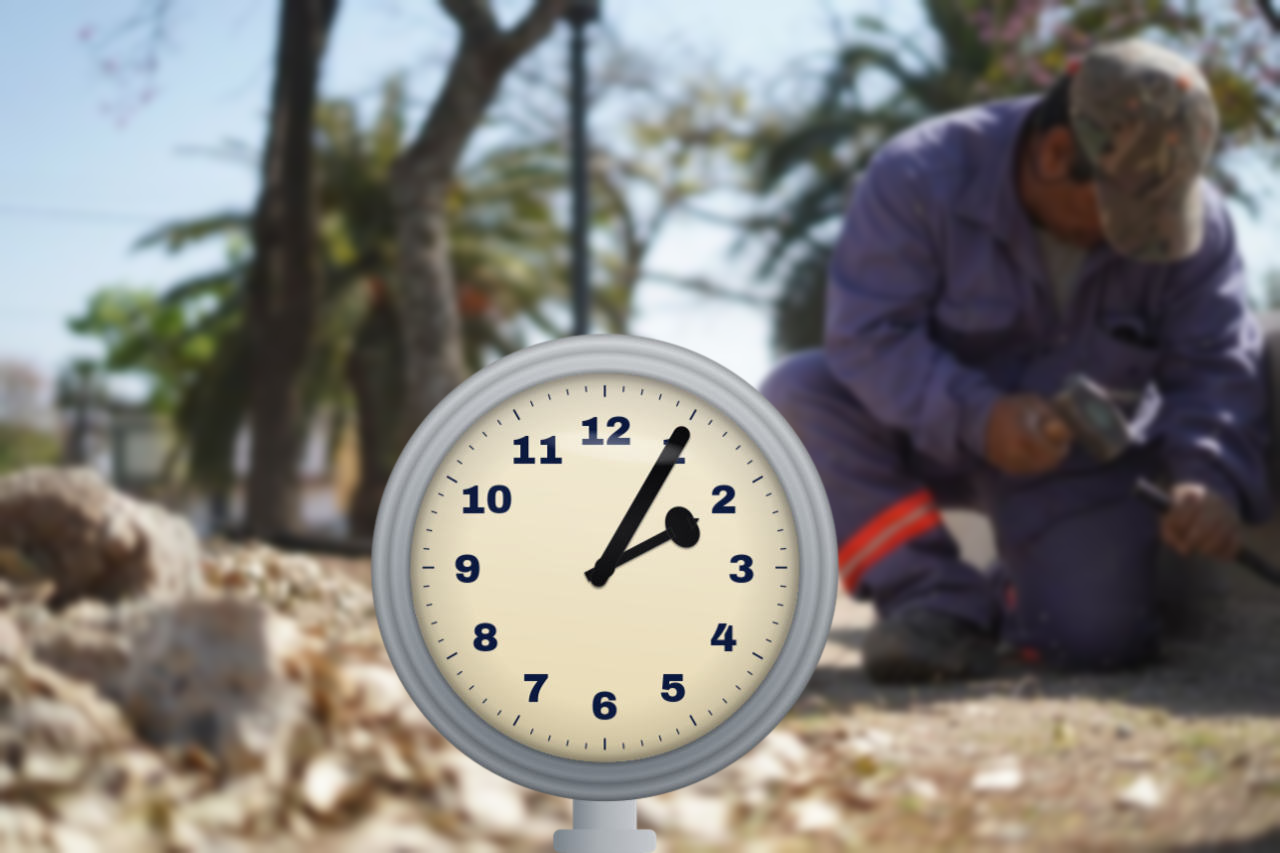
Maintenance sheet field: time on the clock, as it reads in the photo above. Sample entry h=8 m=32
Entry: h=2 m=5
